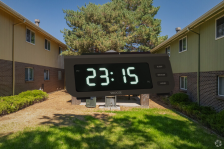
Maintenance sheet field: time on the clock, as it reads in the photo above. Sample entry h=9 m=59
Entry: h=23 m=15
